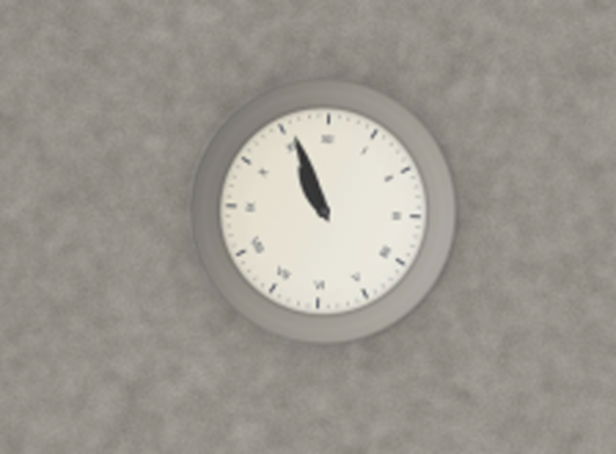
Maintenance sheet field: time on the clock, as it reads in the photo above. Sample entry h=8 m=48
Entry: h=10 m=56
